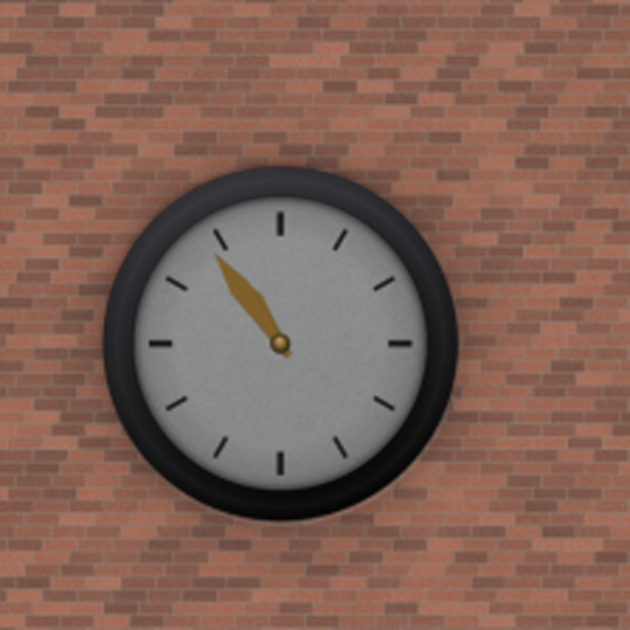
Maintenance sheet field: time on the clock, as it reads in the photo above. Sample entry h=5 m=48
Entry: h=10 m=54
